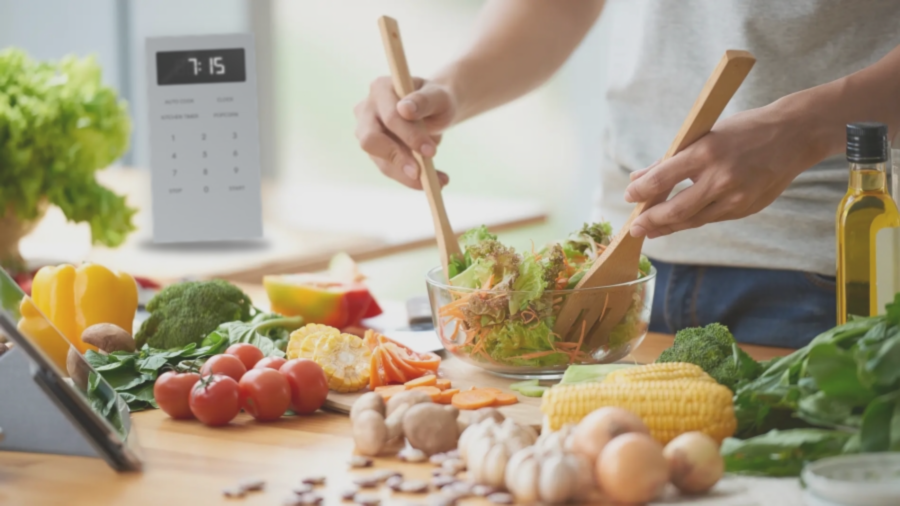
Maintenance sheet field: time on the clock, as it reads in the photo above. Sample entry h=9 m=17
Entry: h=7 m=15
